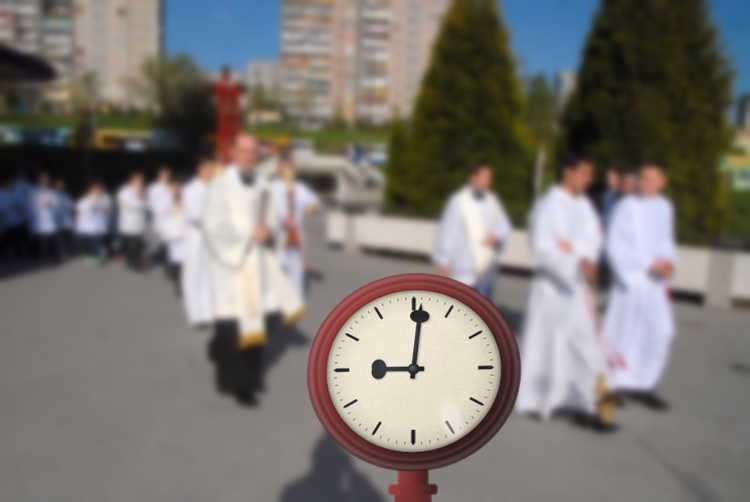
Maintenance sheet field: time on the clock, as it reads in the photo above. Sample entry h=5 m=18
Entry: h=9 m=1
